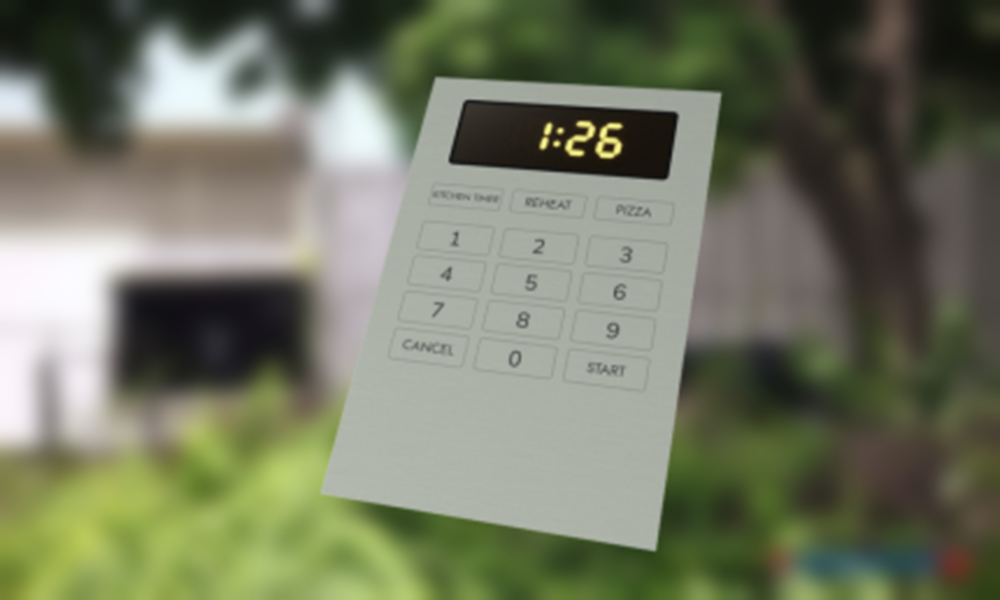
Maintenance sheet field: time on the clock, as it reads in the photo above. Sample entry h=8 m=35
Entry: h=1 m=26
